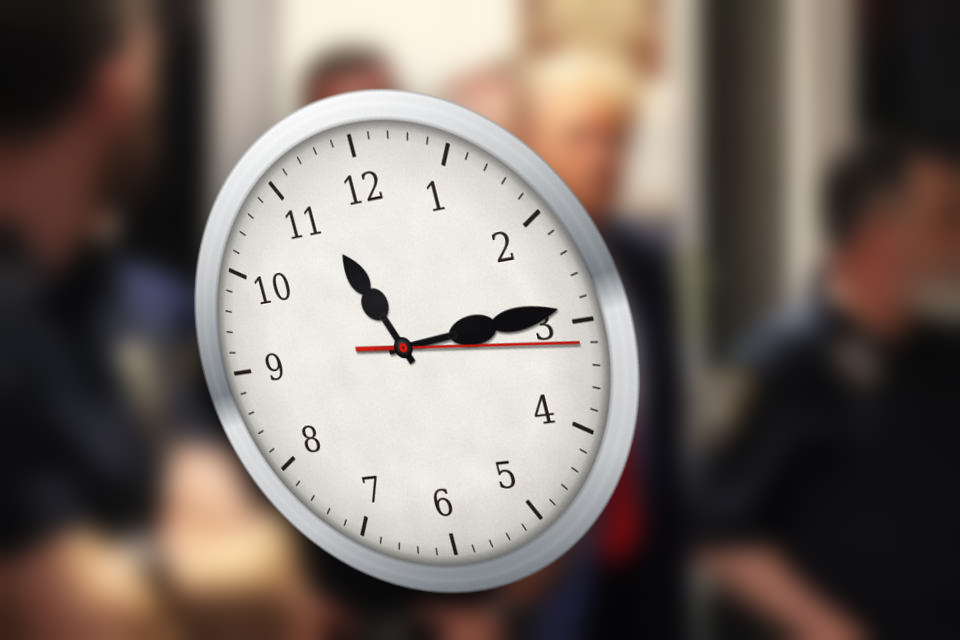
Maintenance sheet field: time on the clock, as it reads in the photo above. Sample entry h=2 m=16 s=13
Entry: h=11 m=14 s=16
